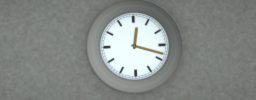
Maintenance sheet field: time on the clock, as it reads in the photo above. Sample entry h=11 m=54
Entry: h=12 m=18
